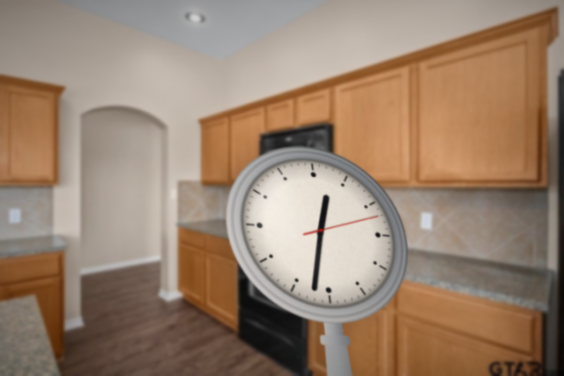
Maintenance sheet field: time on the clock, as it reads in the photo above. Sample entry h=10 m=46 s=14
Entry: h=12 m=32 s=12
